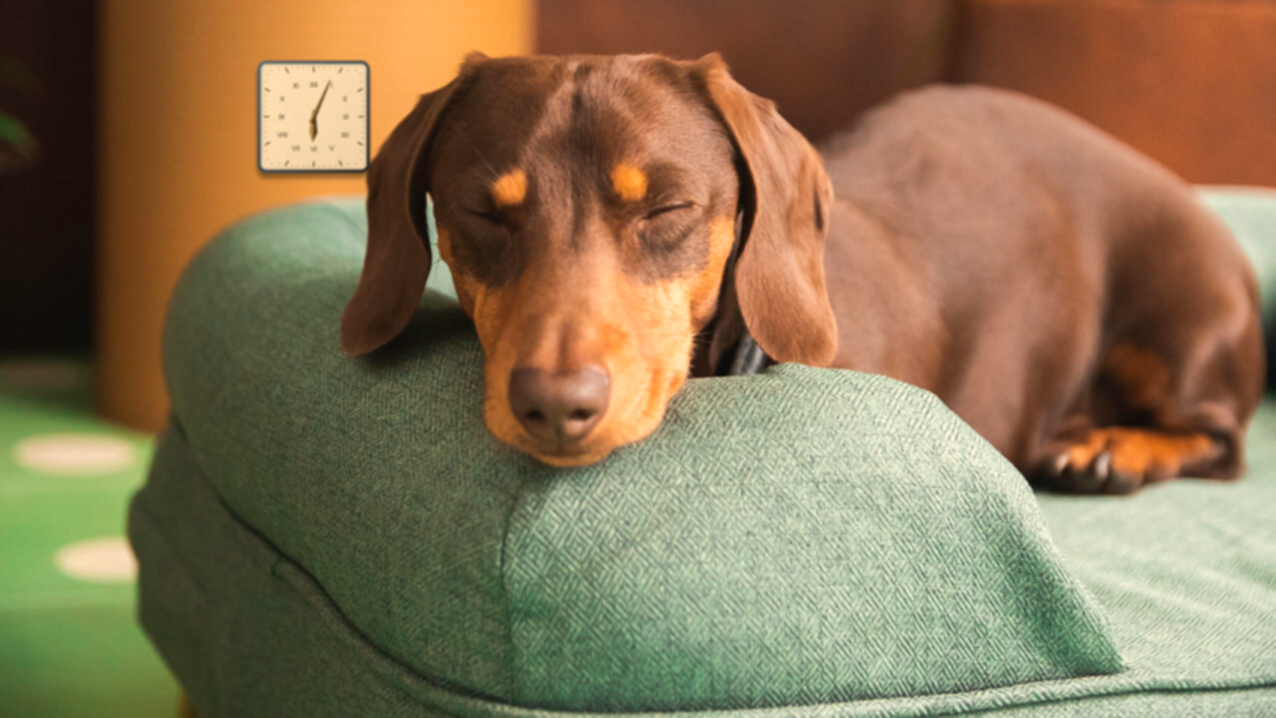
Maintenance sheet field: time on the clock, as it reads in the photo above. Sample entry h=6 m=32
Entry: h=6 m=4
